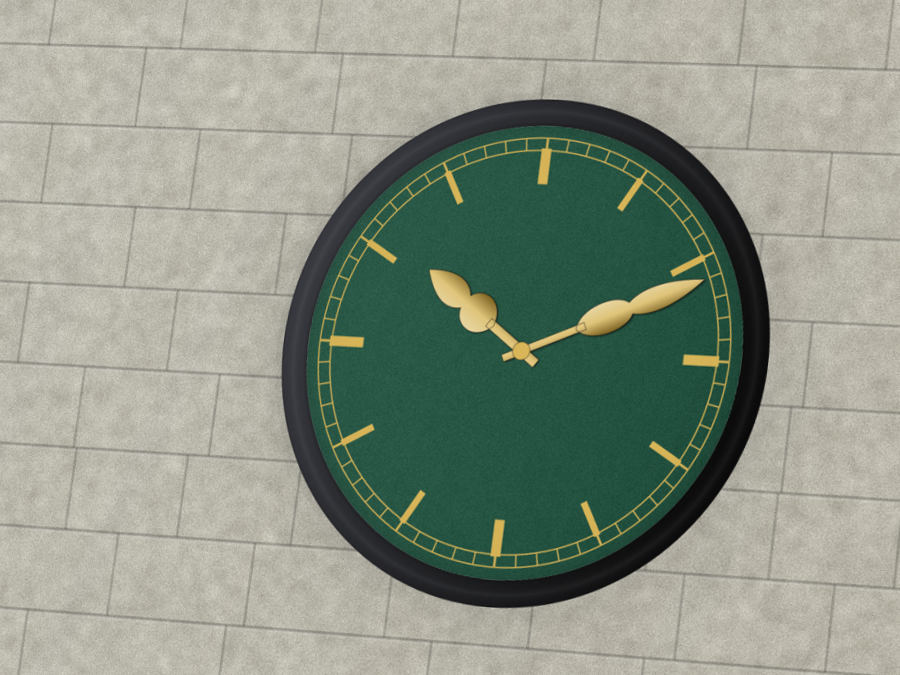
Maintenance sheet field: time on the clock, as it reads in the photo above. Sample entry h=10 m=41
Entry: h=10 m=11
